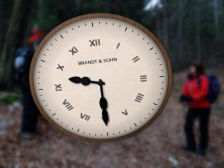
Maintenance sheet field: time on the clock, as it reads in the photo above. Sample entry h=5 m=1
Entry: h=9 m=30
